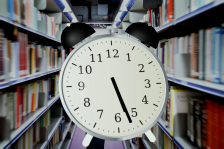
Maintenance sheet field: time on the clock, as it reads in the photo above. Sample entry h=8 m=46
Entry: h=5 m=27
